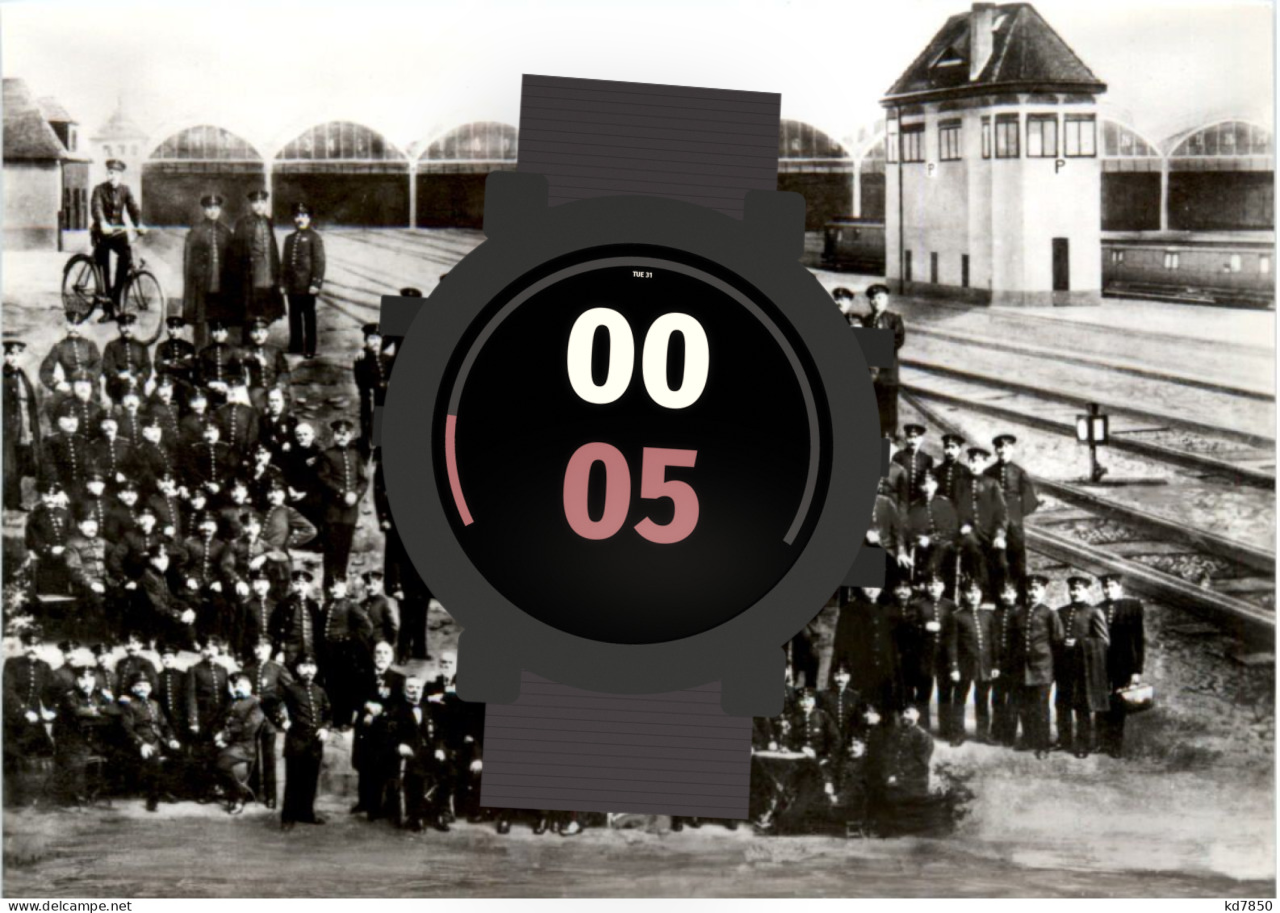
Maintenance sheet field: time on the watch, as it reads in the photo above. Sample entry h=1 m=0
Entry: h=0 m=5
